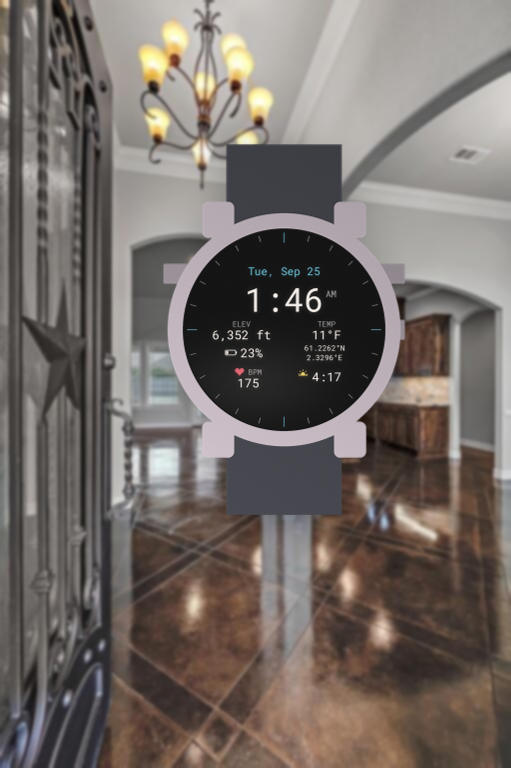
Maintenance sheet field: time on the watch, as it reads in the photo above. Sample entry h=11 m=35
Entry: h=1 m=46
